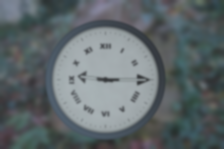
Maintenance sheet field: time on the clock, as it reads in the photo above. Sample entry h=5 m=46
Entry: h=9 m=15
